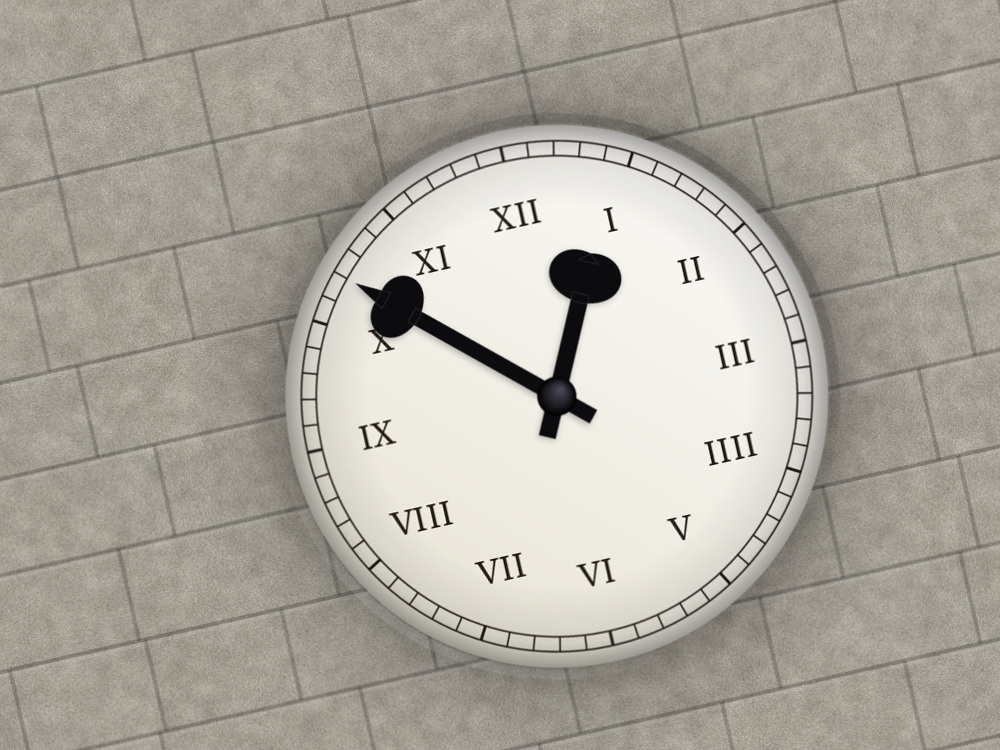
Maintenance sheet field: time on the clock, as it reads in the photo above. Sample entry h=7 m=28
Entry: h=12 m=52
